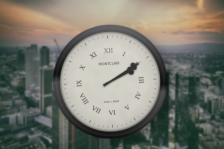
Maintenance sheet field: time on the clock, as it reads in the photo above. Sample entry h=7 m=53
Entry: h=2 m=10
